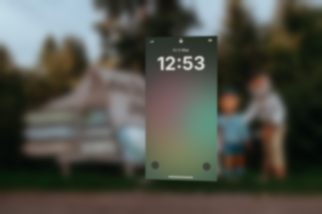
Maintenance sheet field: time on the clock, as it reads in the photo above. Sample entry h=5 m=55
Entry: h=12 m=53
